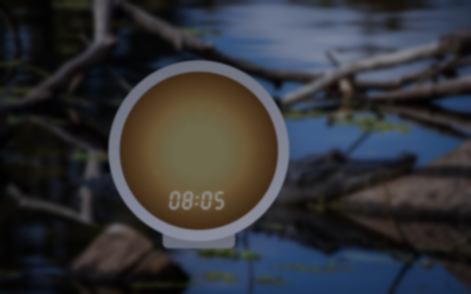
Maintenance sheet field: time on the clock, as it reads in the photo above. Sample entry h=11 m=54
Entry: h=8 m=5
